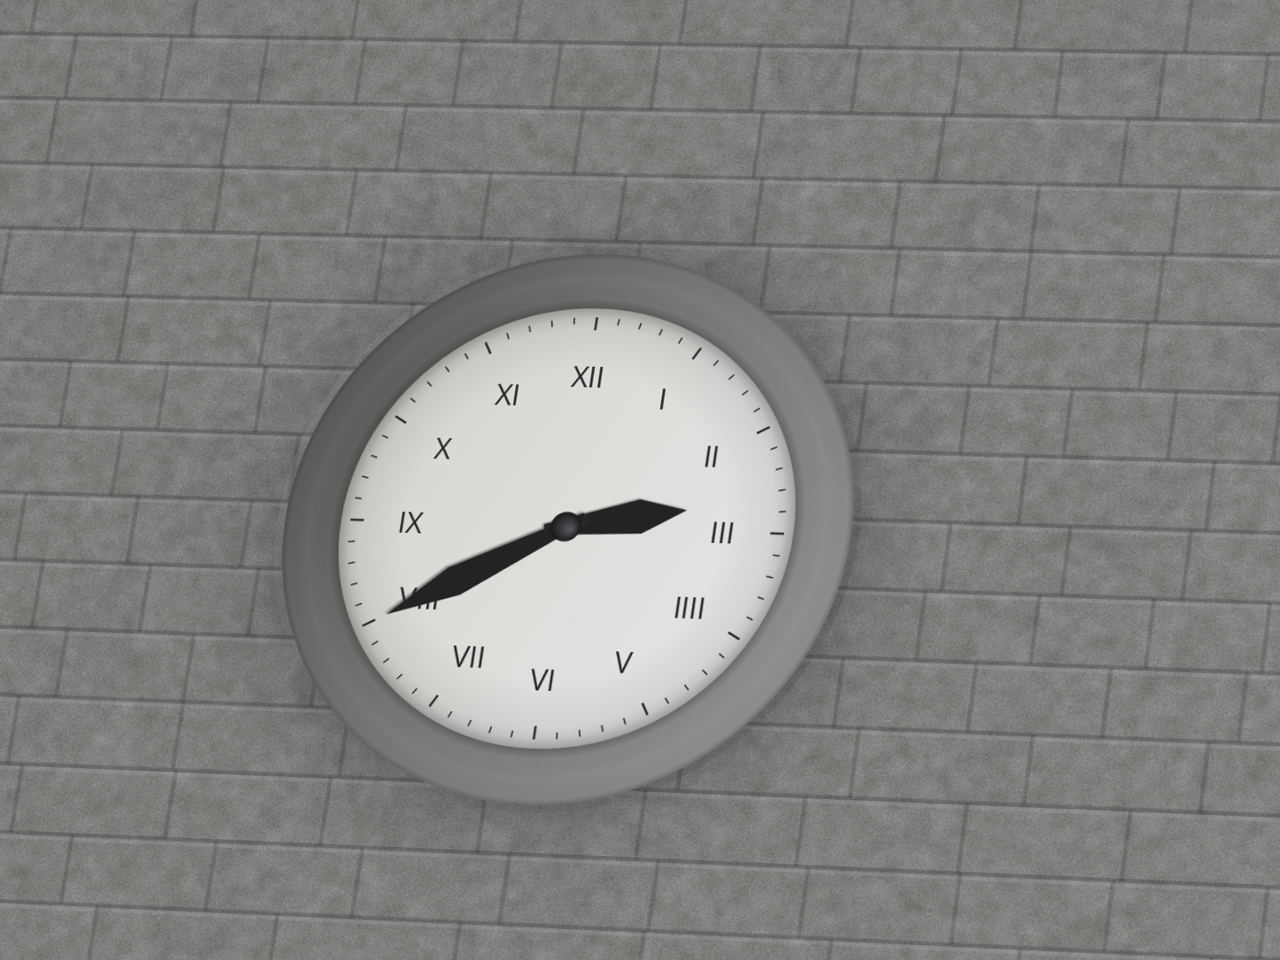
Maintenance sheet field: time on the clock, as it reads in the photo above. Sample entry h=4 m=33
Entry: h=2 m=40
